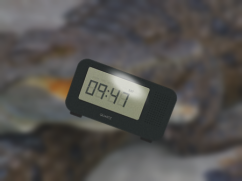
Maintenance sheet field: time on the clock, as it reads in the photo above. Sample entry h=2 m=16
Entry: h=9 m=47
